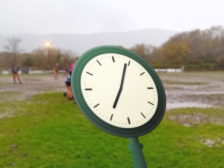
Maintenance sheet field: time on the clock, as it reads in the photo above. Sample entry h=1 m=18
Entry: h=7 m=4
